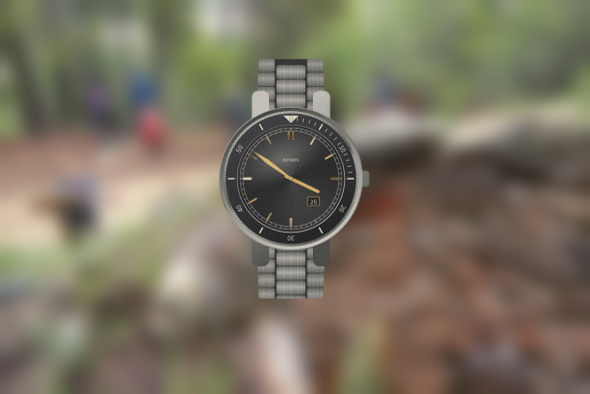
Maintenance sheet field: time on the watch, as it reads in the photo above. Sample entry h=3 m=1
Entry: h=3 m=51
